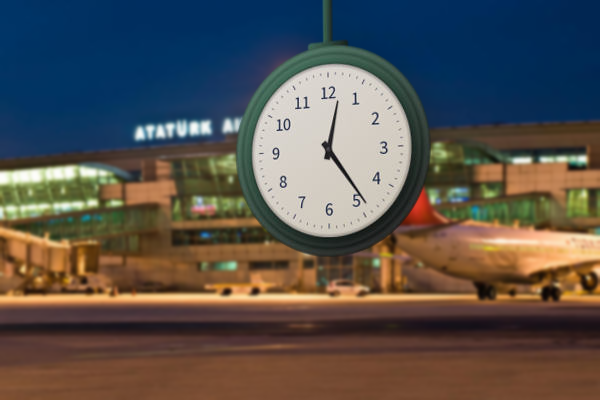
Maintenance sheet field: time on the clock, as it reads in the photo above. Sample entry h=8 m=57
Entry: h=12 m=24
